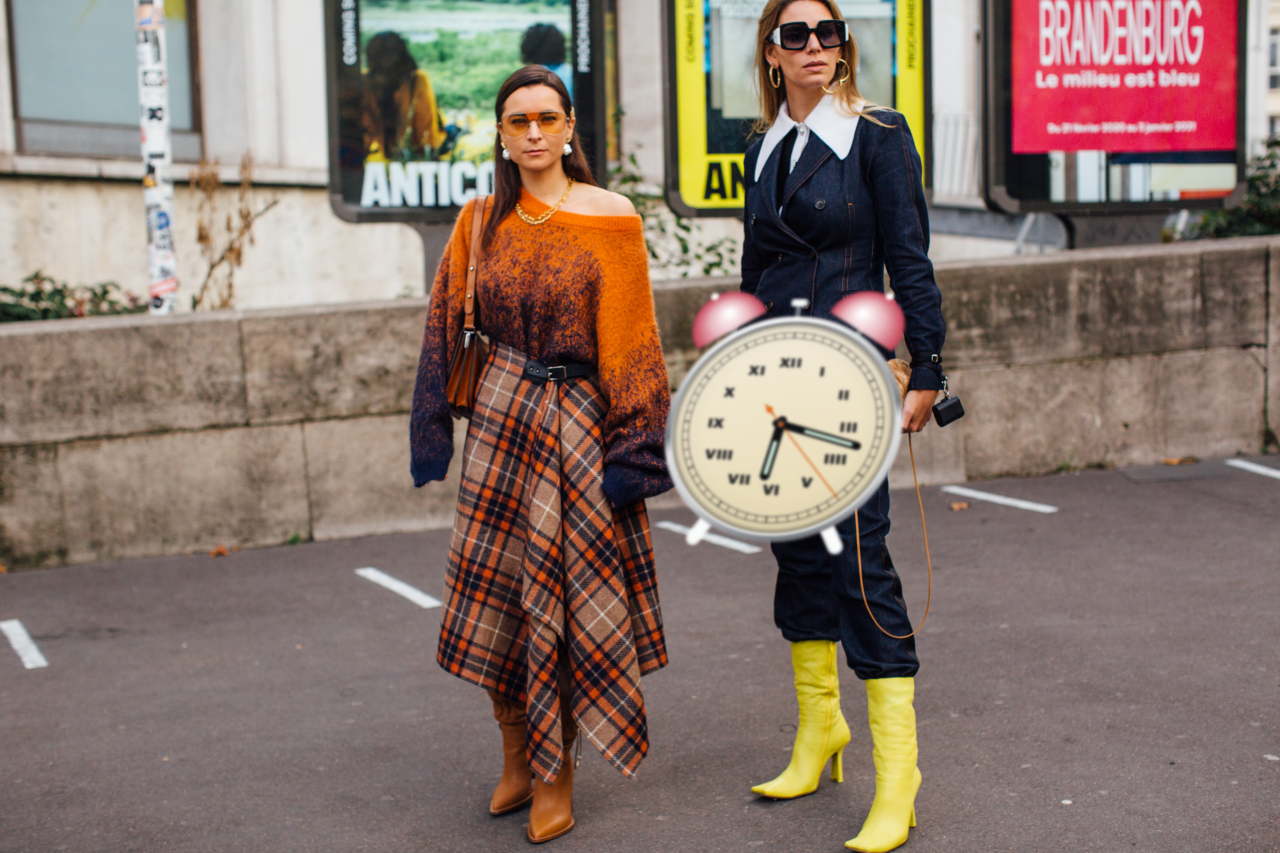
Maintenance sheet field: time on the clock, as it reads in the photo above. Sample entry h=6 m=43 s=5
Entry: h=6 m=17 s=23
